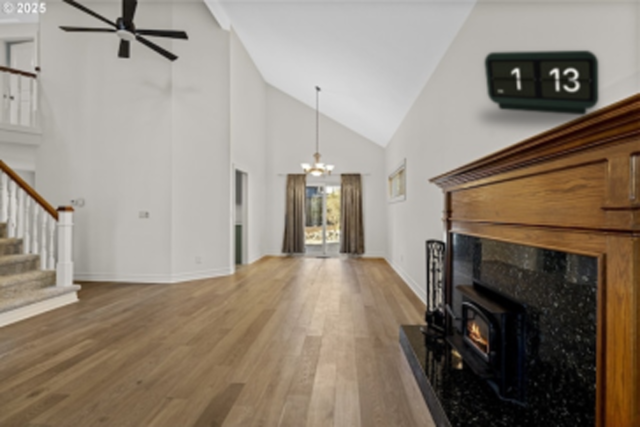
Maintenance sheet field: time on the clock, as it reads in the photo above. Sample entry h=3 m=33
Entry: h=1 m=13
